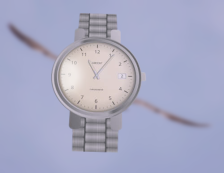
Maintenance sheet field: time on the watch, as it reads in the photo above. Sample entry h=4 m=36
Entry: h=11 m=6
